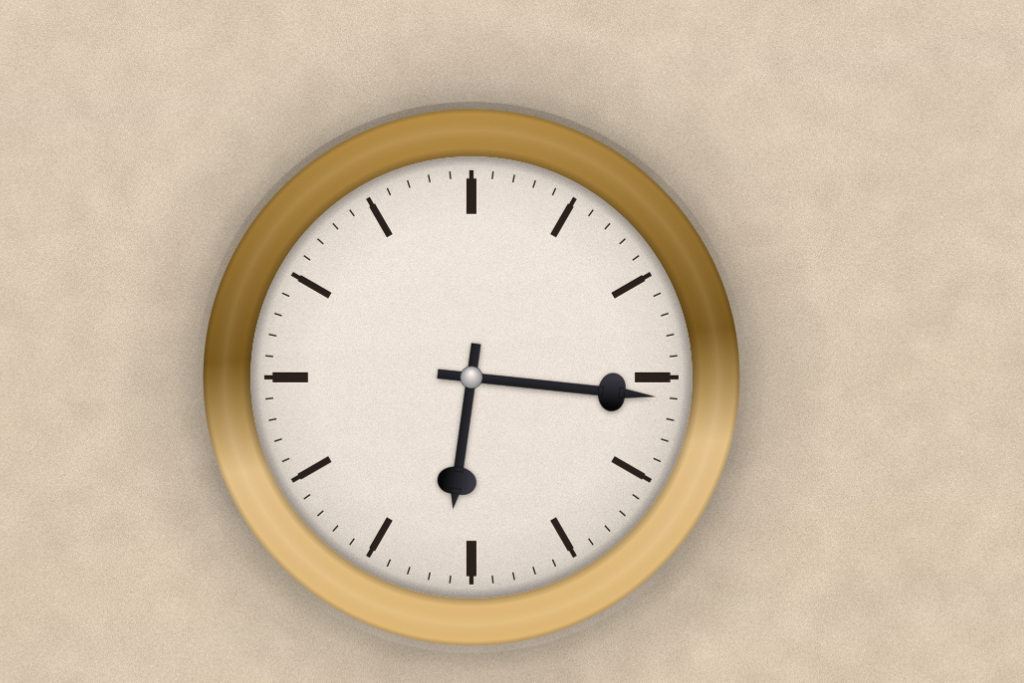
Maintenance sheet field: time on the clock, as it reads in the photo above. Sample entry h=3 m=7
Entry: h=6 m=16
